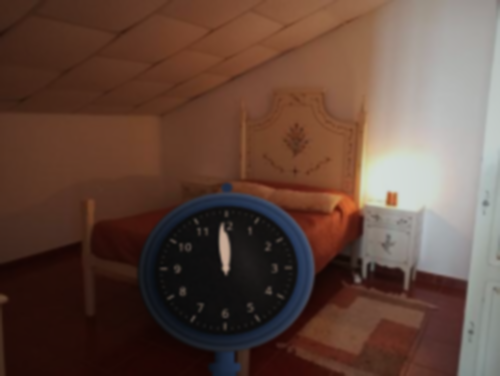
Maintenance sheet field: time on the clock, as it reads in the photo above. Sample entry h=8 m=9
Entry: h=11 m=59
